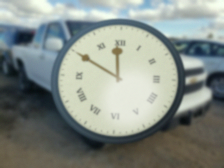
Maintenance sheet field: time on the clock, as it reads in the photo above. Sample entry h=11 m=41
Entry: h=11 m=50
